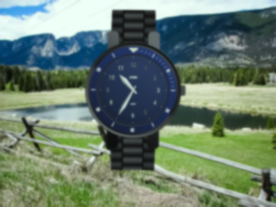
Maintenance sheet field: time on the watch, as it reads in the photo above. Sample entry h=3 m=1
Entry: h=10 m=35
